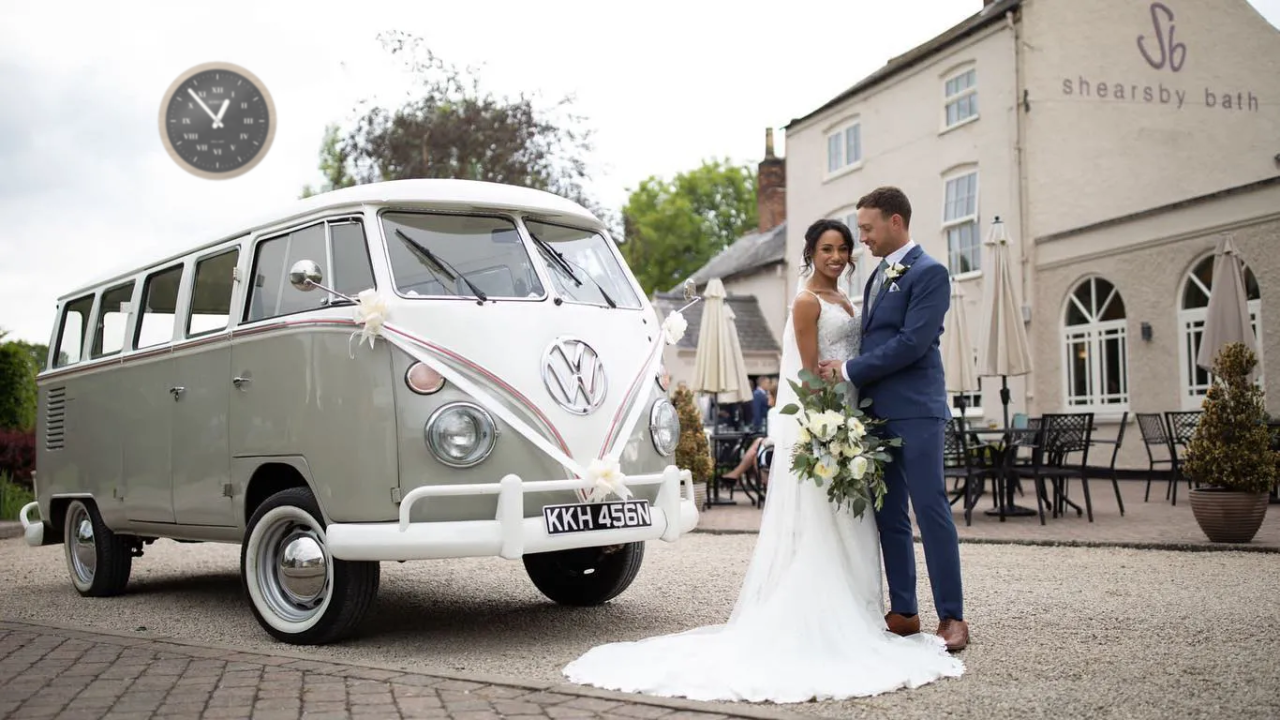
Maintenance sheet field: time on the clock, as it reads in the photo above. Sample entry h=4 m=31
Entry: h=12 m=53
